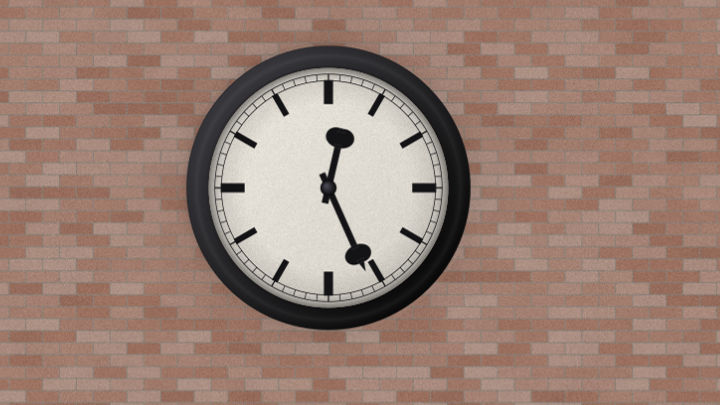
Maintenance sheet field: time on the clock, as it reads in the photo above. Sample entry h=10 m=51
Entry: h=12 m=26
